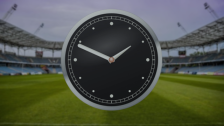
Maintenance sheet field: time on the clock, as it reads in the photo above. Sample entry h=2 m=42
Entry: h=1 m=49
